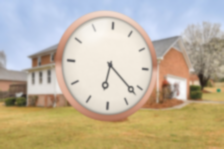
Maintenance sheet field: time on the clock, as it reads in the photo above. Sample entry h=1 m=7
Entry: h=6 m=22
